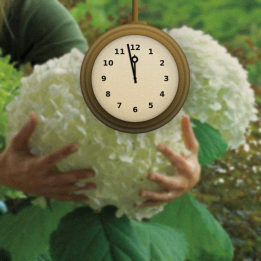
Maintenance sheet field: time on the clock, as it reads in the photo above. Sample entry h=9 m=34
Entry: h=11 m=58
